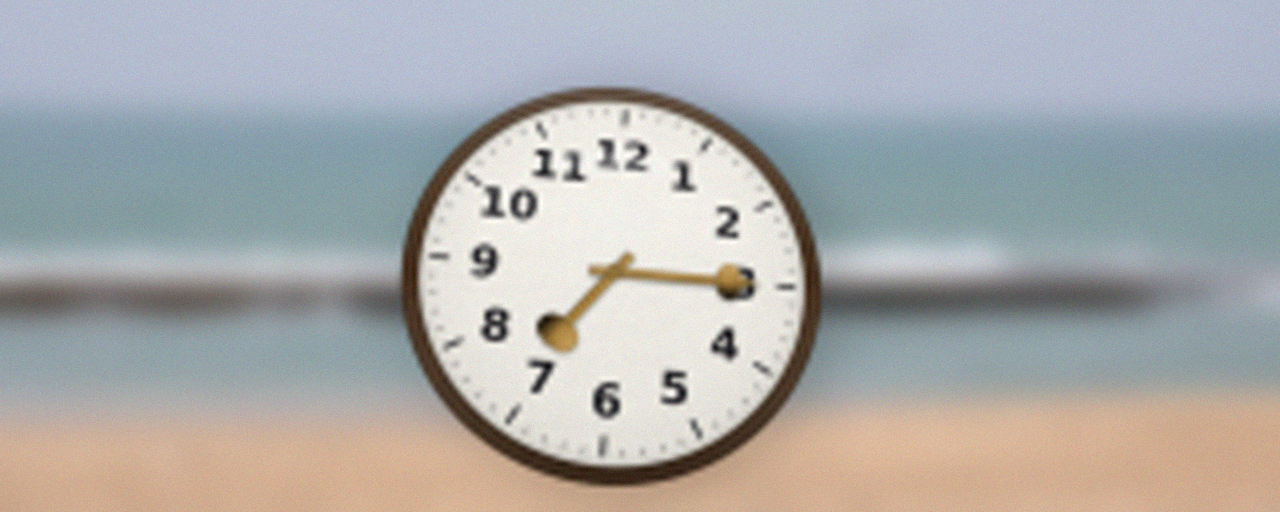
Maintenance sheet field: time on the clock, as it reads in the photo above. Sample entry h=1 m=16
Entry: h=7 m=15
